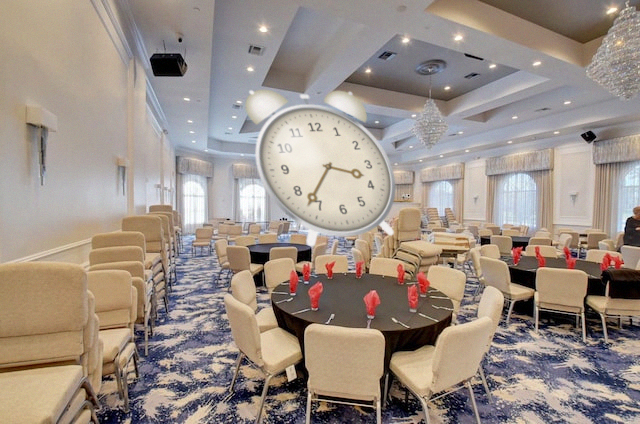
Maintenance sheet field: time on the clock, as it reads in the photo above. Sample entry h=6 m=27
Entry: h=3 m=37
